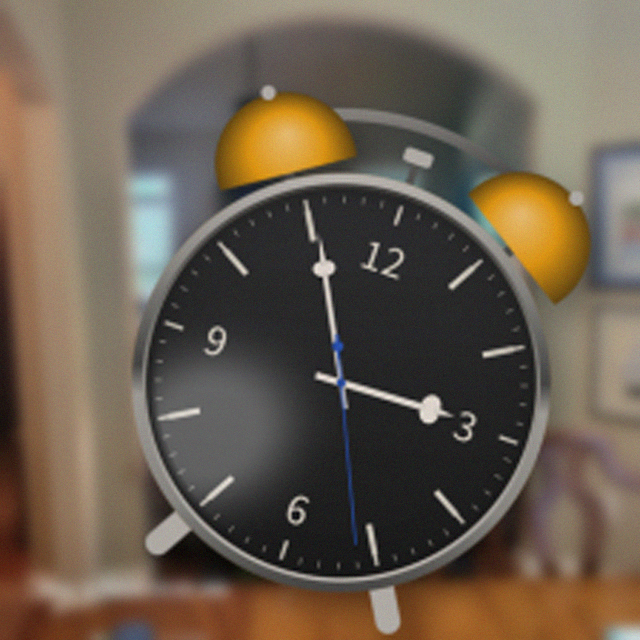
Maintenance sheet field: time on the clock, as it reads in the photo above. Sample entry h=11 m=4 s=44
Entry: h=2 m=55 s=26
